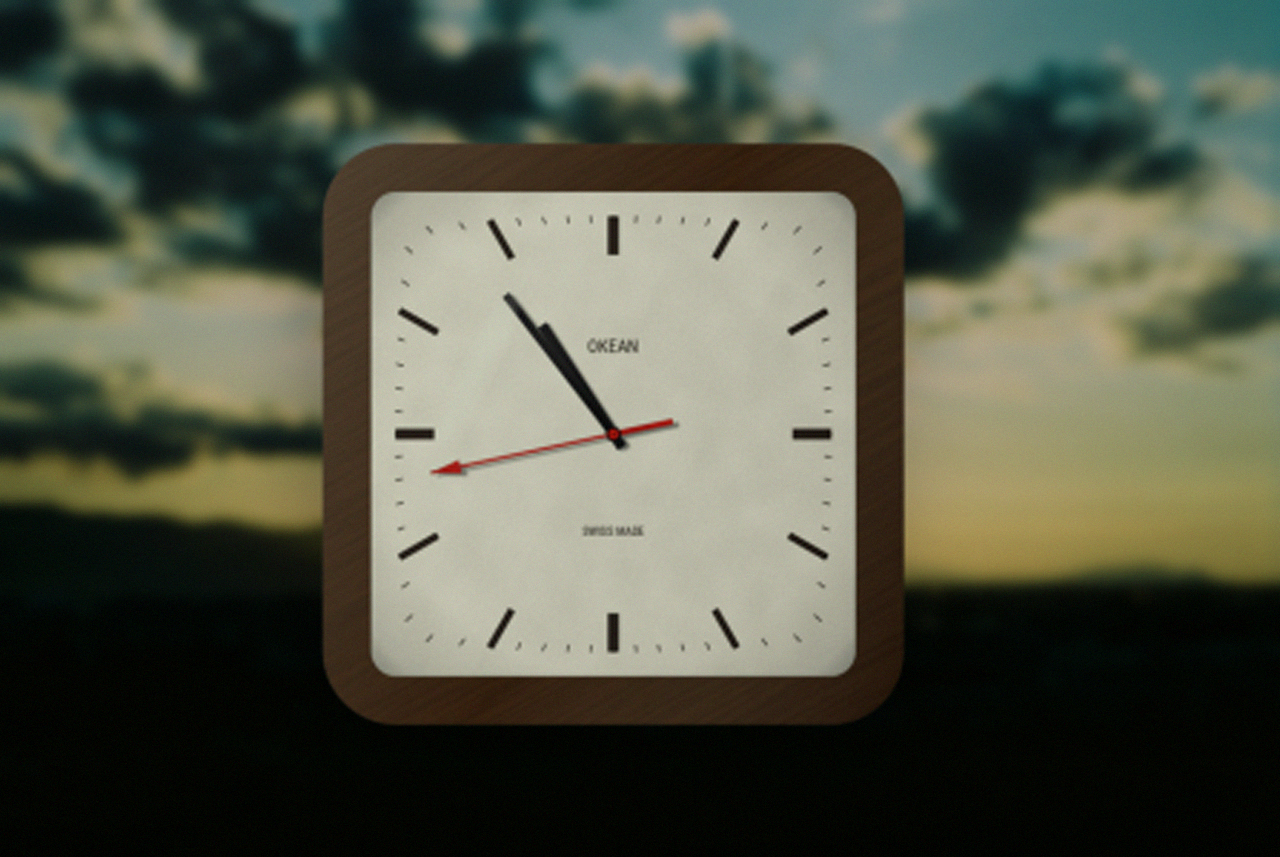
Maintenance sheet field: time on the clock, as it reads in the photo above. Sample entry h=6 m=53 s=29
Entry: h=10 m=53 s=43
